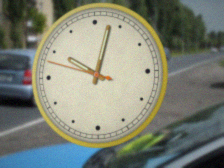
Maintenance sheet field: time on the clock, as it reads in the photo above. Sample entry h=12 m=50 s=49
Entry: h=10 m=2 s=48
